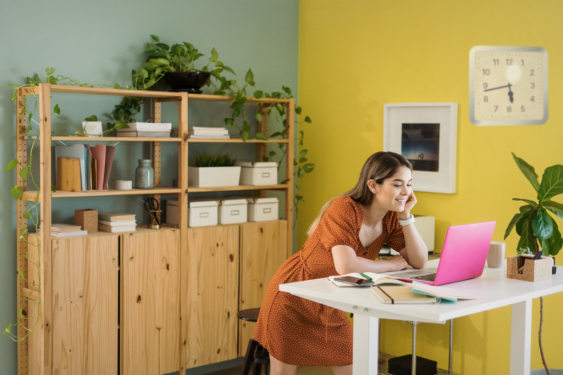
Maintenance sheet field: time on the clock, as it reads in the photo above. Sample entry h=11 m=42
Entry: h=5 m=43
